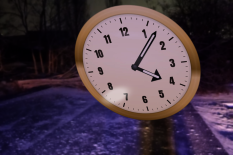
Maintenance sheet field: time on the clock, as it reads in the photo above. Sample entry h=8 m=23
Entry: h=4 m=7
